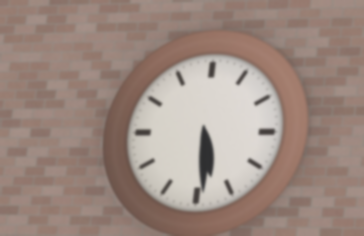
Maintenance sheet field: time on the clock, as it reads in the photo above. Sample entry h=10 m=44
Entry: h=5 m=29
